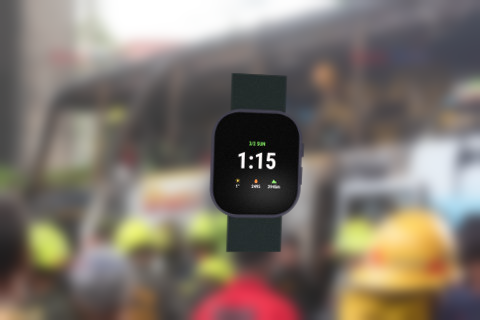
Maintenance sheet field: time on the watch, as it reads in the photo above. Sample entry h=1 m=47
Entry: h=1 m=15
